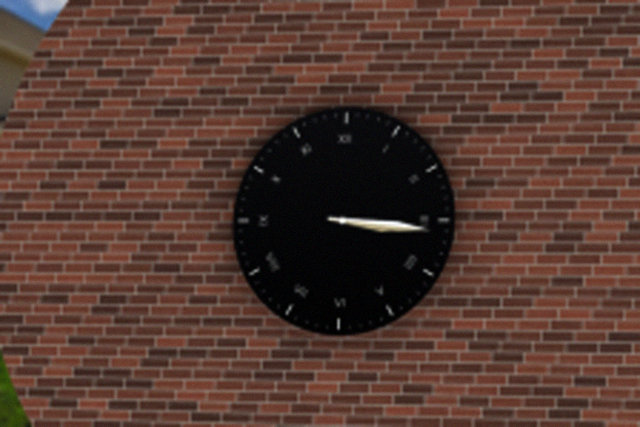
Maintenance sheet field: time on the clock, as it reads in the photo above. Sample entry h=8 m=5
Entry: h=3 m=16
